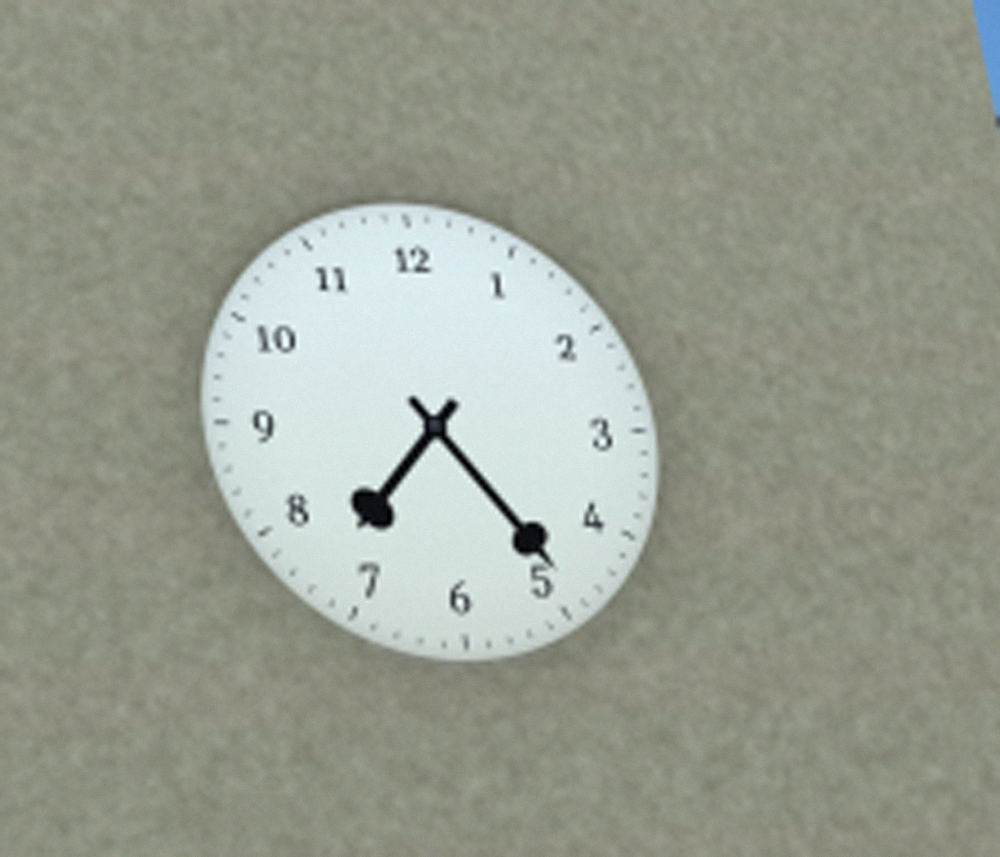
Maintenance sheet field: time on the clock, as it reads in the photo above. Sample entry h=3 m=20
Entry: h=7 m=24
